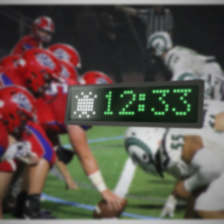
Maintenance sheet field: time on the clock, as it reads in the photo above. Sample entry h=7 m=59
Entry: h=12 m=33
